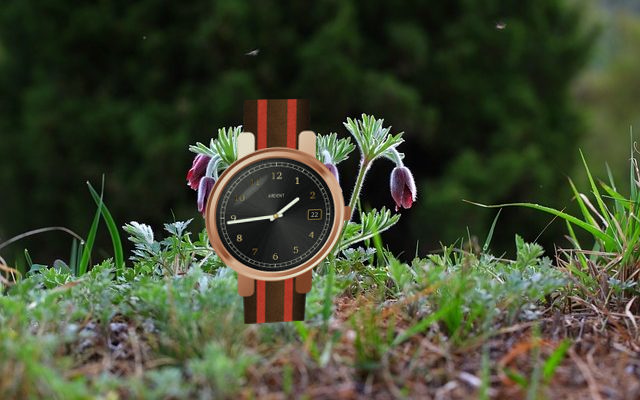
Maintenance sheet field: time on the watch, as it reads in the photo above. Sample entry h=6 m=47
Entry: h=1 m=44
